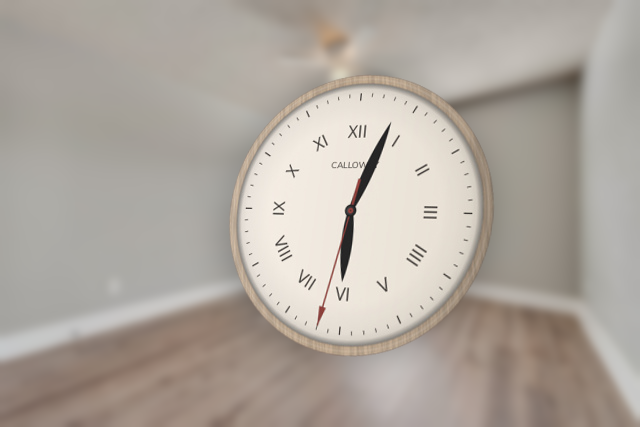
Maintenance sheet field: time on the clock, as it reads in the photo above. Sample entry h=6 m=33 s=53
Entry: h=6 m=3 s=32
